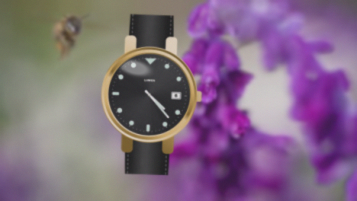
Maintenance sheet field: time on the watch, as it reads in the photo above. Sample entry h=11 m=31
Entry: h=4 m=23
